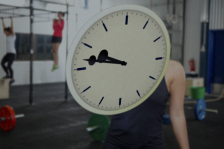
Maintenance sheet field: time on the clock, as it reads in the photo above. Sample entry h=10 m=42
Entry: h=9 m=47
